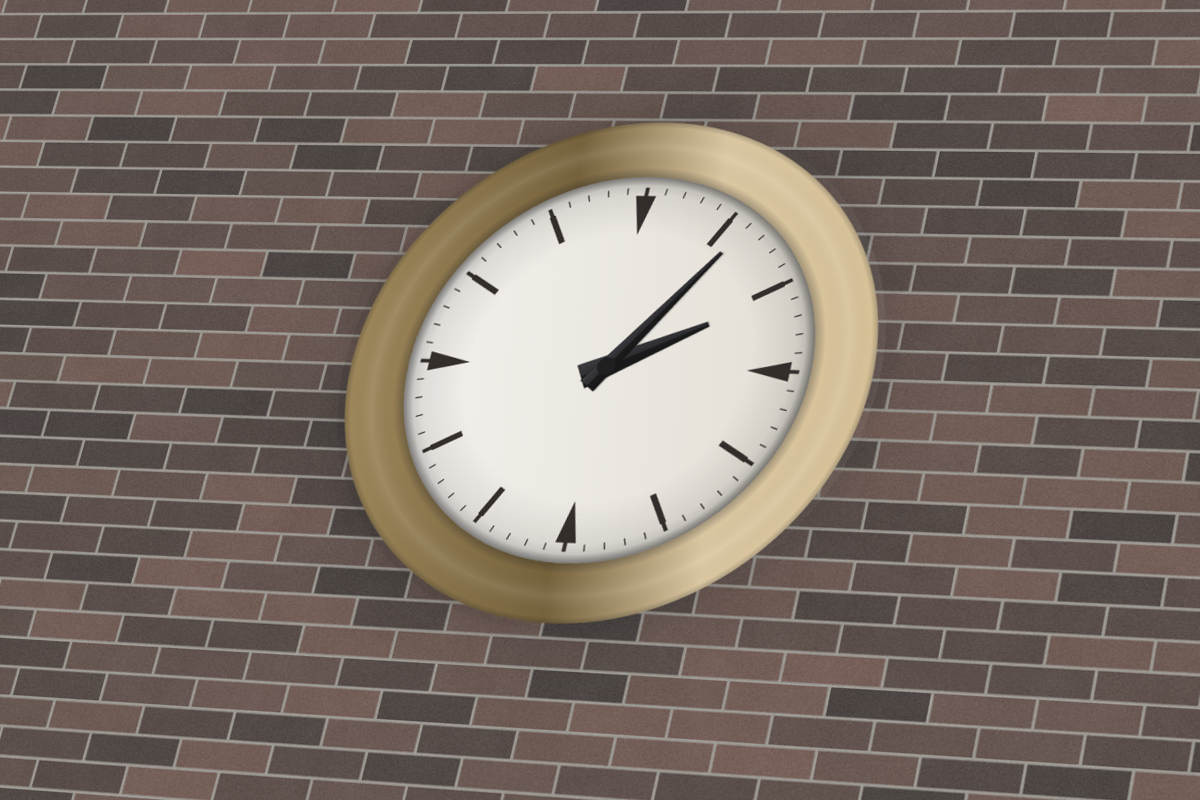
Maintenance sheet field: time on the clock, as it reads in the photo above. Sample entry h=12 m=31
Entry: h=2 m=6
